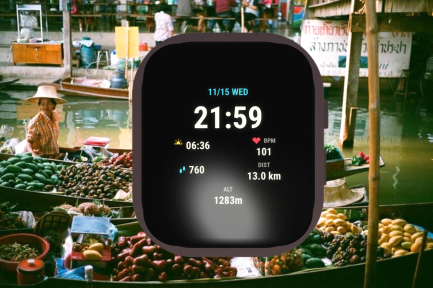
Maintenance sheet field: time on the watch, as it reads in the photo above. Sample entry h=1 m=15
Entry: h=21 m=59
